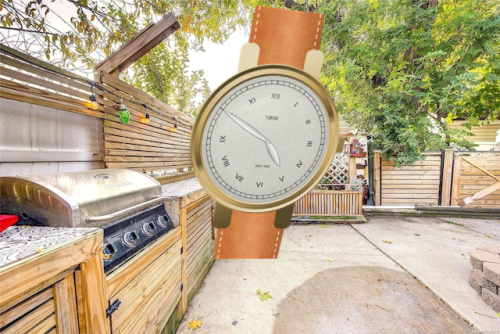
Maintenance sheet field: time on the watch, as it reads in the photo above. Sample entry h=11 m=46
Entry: h=4 m=50
